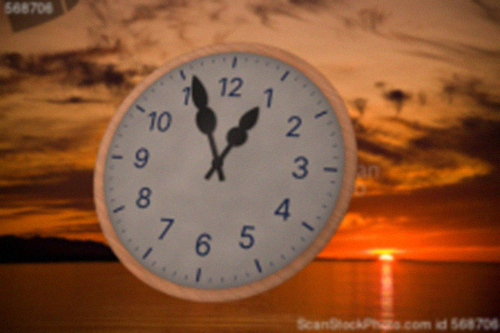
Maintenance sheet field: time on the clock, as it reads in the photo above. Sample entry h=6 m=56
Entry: h=12 m=56
